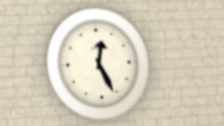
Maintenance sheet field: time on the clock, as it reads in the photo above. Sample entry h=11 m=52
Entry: h=12 m=26
